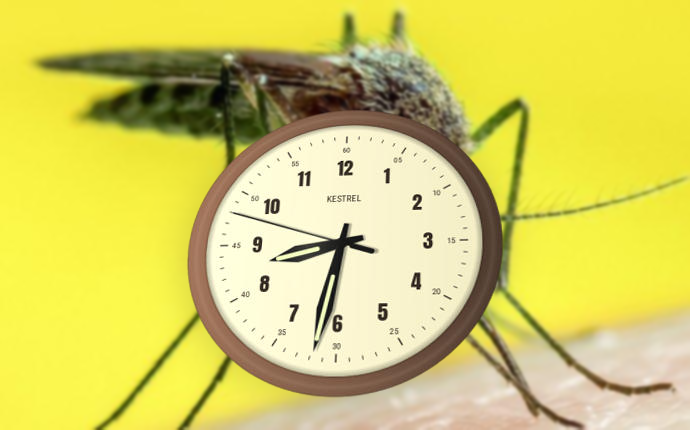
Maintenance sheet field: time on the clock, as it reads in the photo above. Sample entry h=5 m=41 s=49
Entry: h=8 m=31 s=48
